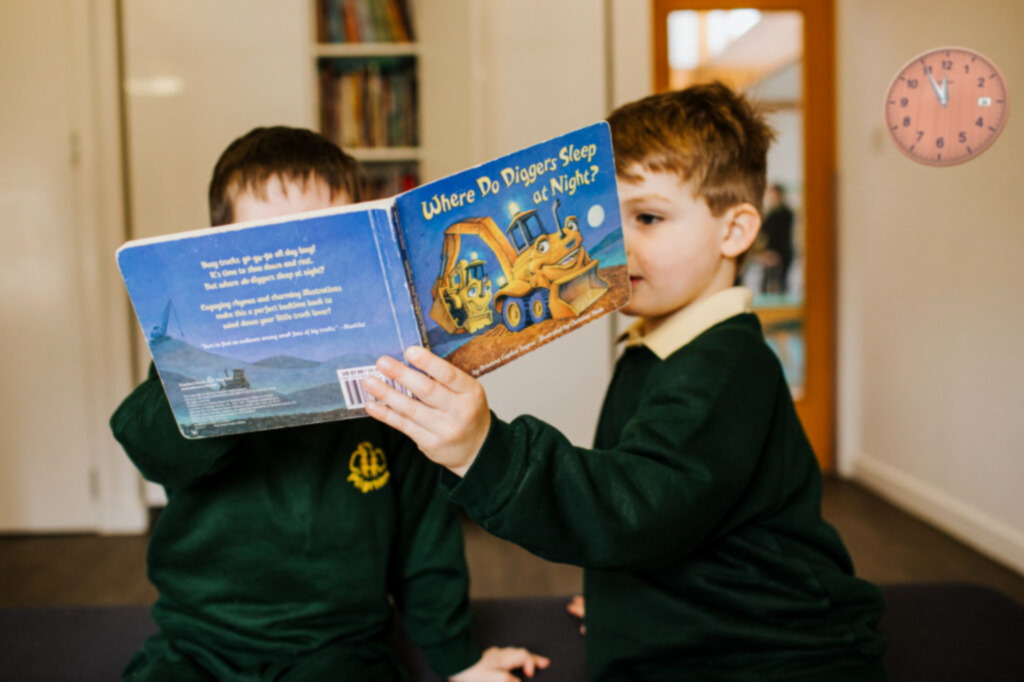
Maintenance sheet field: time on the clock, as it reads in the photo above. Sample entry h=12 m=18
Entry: h=11 m=55
